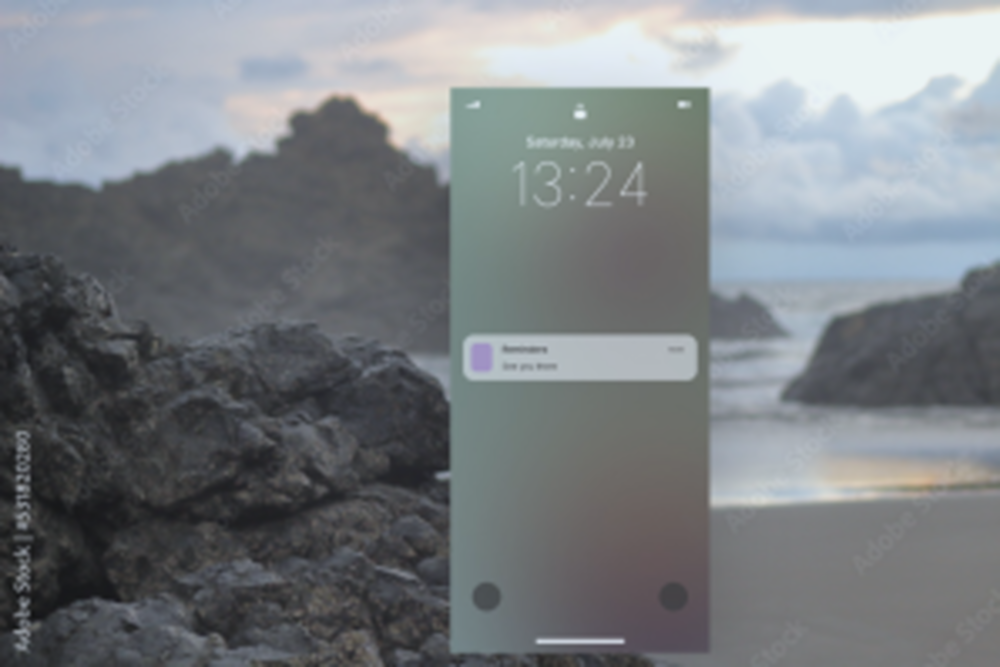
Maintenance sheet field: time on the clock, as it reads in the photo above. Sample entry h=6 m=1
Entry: h=13 m=24
